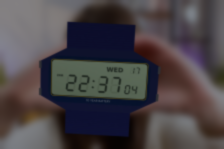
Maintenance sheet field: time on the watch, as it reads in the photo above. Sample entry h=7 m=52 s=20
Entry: h=22 m=37 s=4
